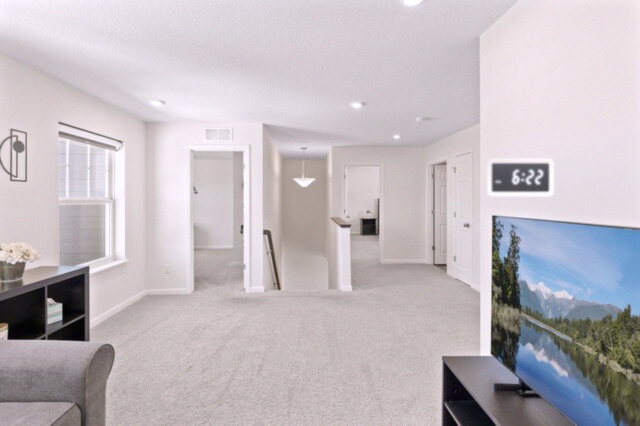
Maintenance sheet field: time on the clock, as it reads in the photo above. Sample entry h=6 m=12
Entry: h=6 m=22
